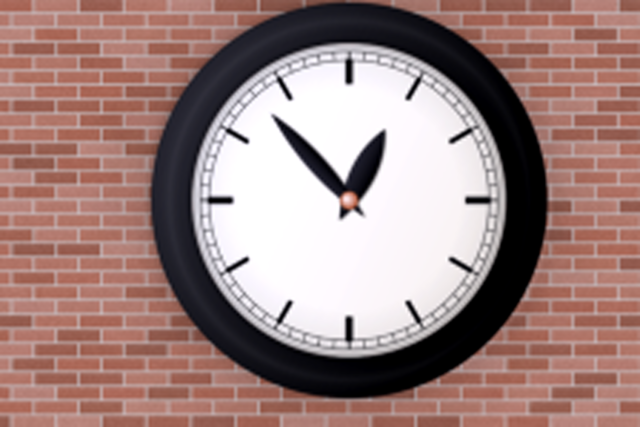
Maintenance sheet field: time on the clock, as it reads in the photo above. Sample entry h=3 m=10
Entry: h=12 m=53
